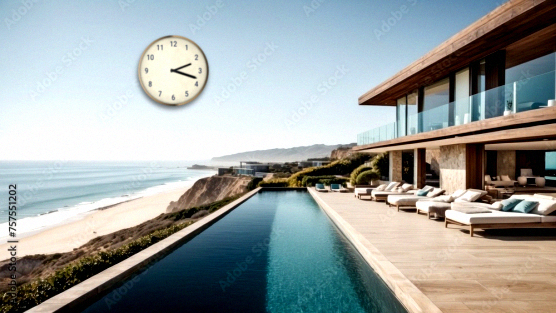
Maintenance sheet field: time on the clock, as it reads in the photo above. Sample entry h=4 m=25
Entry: h=2 m=18
